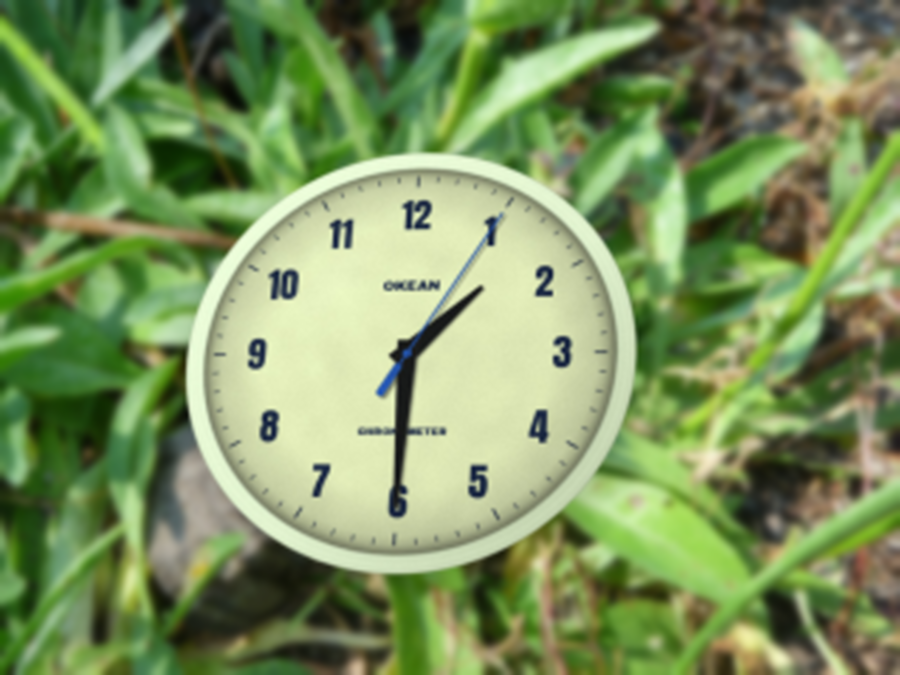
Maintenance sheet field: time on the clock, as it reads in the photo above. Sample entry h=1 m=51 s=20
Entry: h=1 m=30 s=5
